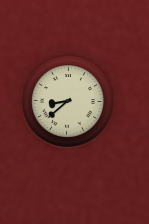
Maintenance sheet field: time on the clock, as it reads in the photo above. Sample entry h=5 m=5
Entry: h=8 m=38
